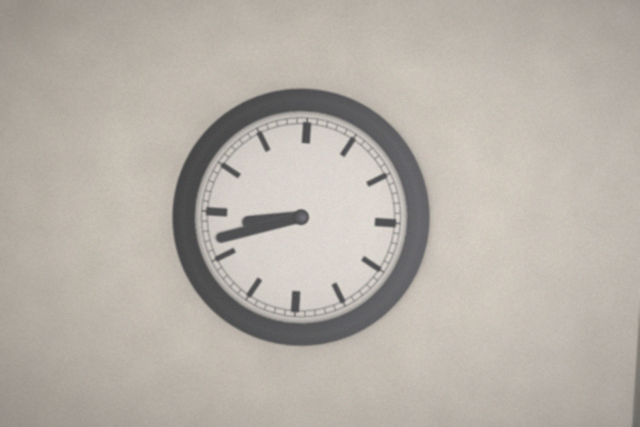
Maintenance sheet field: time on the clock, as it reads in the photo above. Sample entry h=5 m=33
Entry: h=8 m=42
